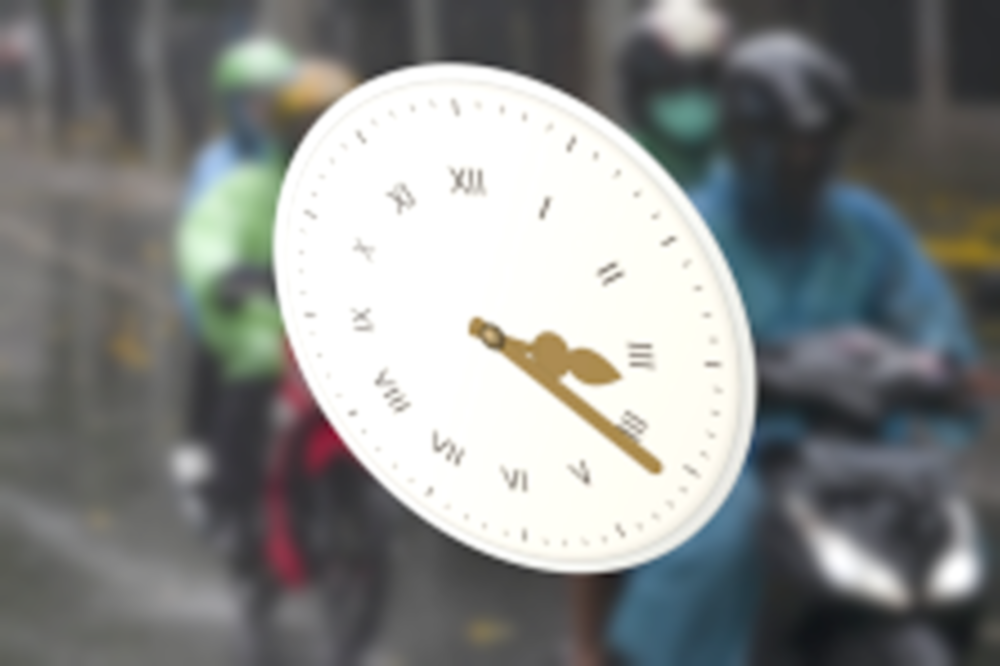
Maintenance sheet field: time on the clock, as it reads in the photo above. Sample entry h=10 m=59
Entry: h=3 m=21
